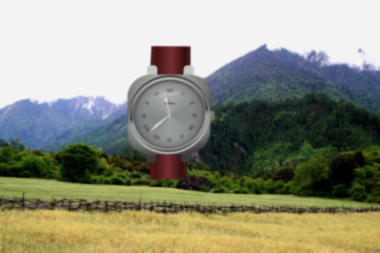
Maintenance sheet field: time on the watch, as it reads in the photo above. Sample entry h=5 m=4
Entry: h=11 m=38
